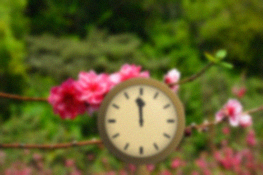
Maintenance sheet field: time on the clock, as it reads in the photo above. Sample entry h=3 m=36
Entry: h=11 m=59
